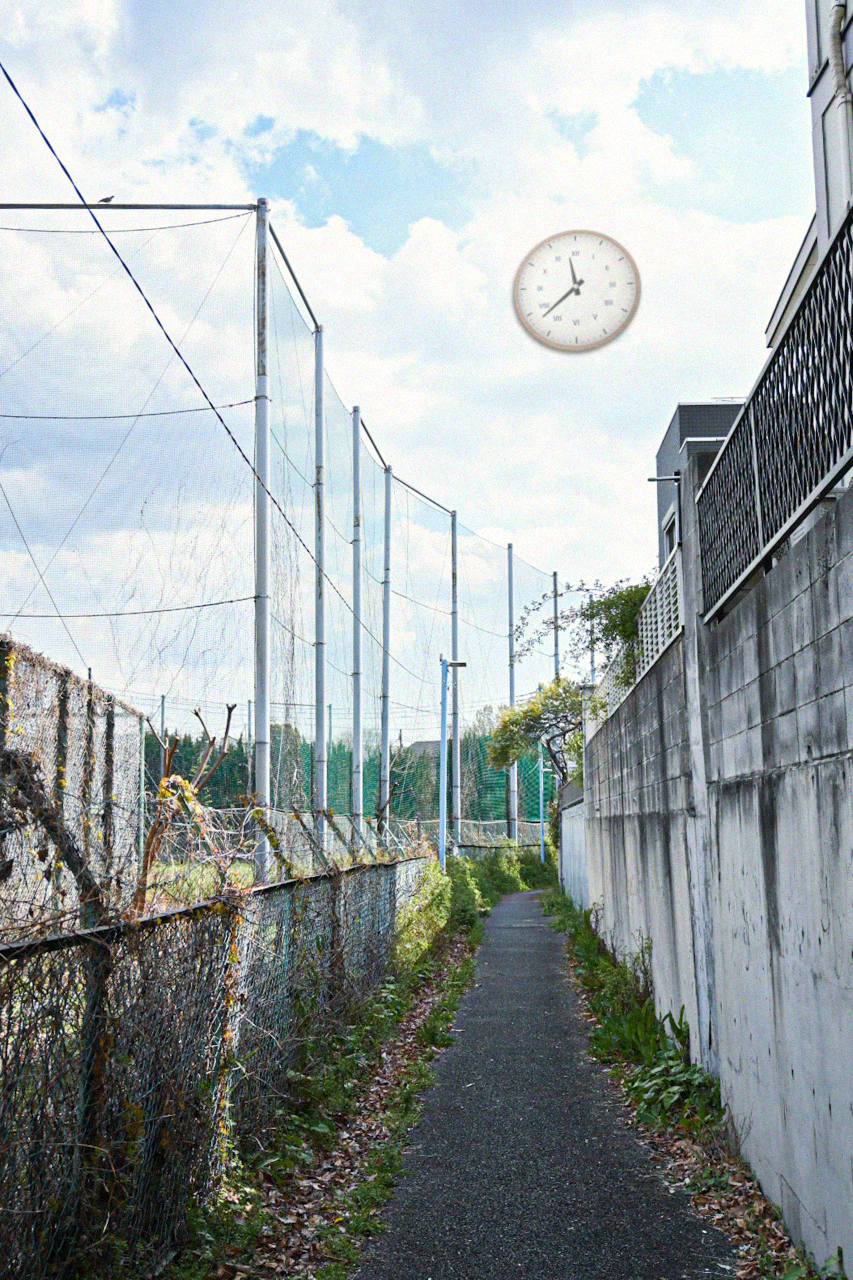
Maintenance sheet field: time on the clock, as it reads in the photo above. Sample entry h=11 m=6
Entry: h=11 m=38
